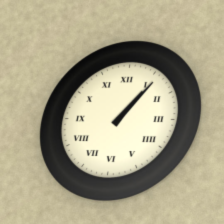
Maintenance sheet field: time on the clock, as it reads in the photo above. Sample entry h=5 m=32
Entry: h=1 m=6
